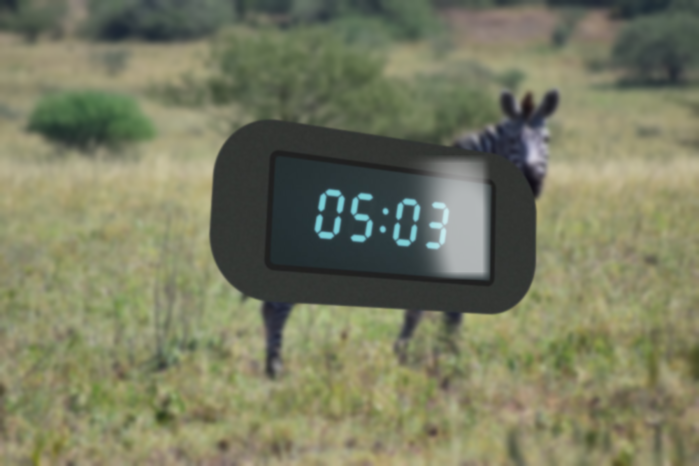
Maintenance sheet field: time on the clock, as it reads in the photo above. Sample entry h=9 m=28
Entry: h=5 m=3
